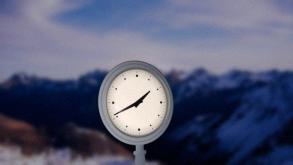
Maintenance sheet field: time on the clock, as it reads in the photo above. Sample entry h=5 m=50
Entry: h=1 m=41
